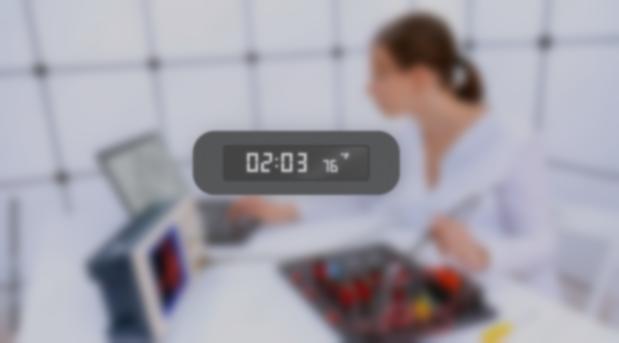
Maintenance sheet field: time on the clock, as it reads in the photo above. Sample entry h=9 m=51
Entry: h=2 m=3
